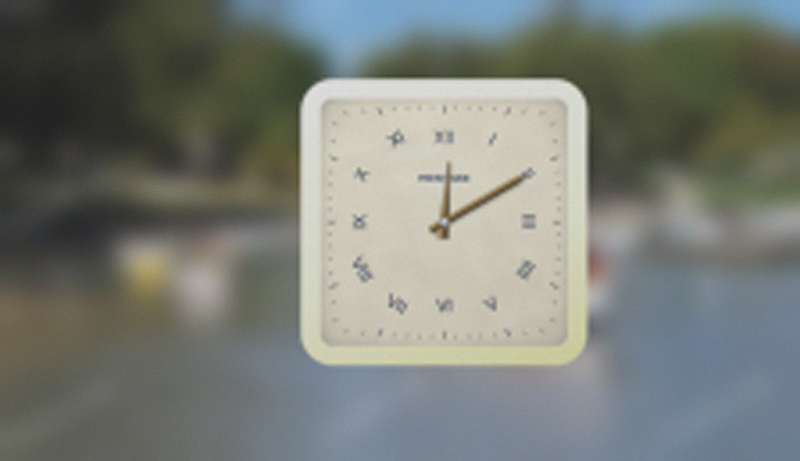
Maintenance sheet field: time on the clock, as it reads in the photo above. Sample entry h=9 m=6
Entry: h=12 m=10
